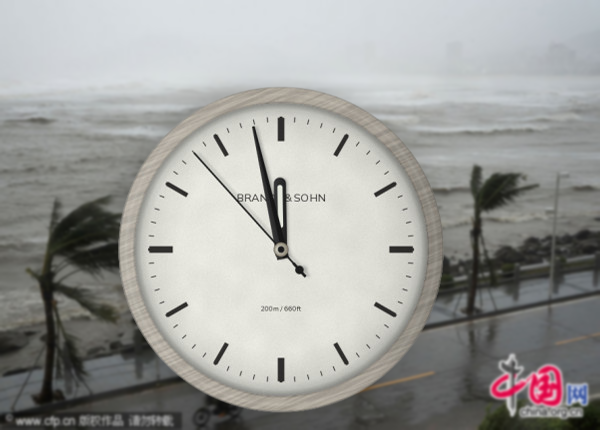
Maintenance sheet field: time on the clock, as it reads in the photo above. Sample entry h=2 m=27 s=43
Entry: h=11 m=57 s=53
